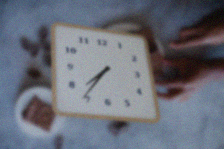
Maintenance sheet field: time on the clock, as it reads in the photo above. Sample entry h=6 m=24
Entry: h=7 m=36
